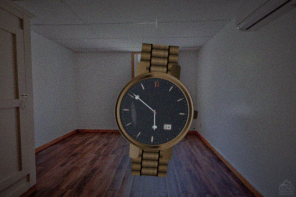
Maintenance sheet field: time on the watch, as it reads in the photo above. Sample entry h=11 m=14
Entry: h=5 m=51
